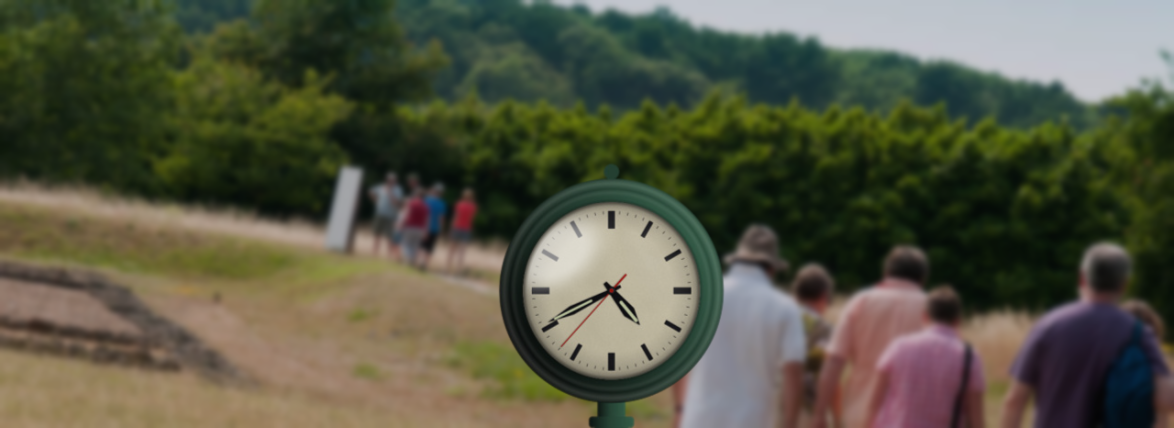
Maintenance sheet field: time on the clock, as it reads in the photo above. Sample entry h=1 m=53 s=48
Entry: h=4 m=40 s=37
